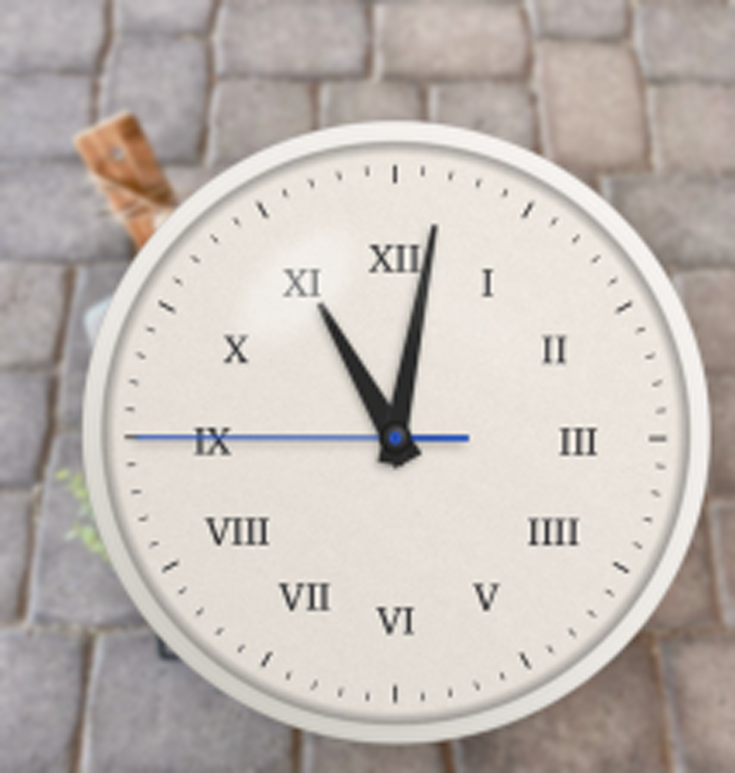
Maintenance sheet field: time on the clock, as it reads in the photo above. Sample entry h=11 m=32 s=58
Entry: h=11 m=1 s=45
